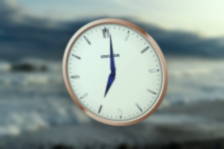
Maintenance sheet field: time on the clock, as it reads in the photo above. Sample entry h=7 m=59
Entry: h=7 m=1
